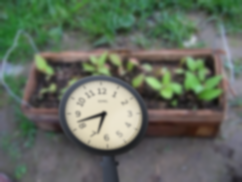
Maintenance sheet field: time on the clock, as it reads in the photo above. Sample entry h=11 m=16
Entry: h=6 m=42
